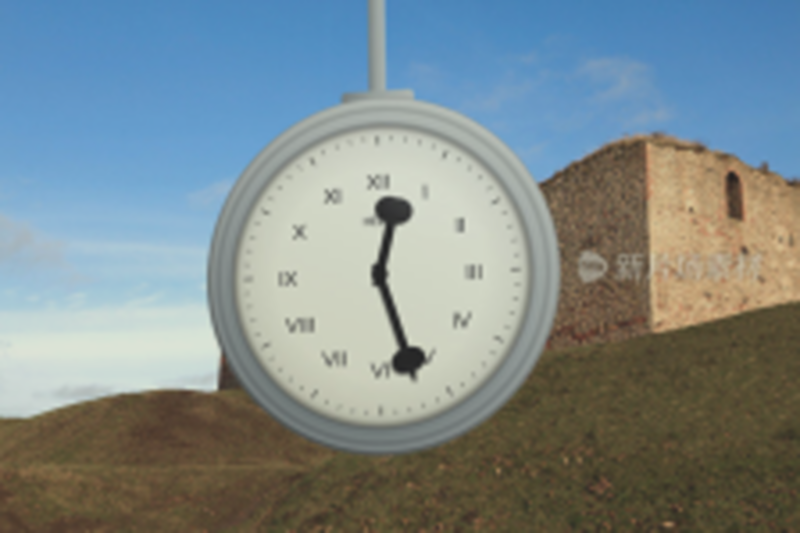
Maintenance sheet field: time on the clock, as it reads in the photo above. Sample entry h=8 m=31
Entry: h=12 m=27
